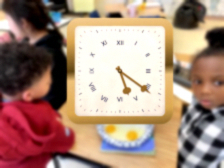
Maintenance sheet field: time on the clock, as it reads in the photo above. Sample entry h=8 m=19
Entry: h=5 m=21
